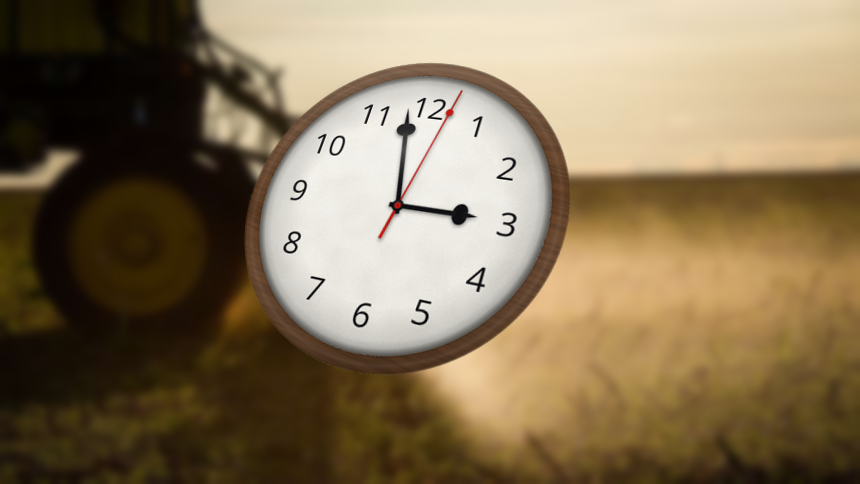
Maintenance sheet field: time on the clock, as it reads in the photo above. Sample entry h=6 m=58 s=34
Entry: h=2 m=58 s=2
